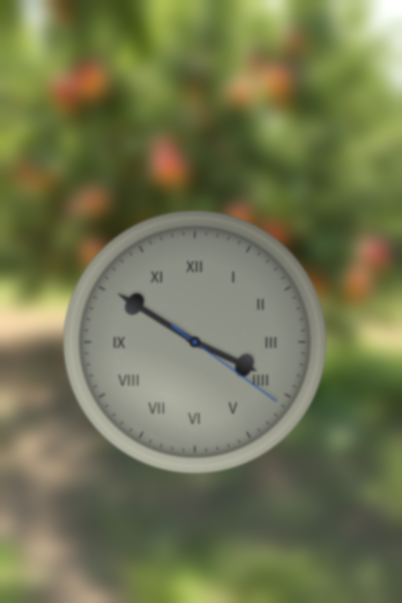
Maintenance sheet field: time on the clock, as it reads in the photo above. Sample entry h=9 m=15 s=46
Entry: h=3 m=50 s=21
